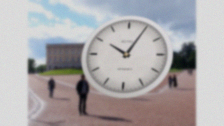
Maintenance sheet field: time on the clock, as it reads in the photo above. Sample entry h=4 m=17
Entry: h=10 m=5
